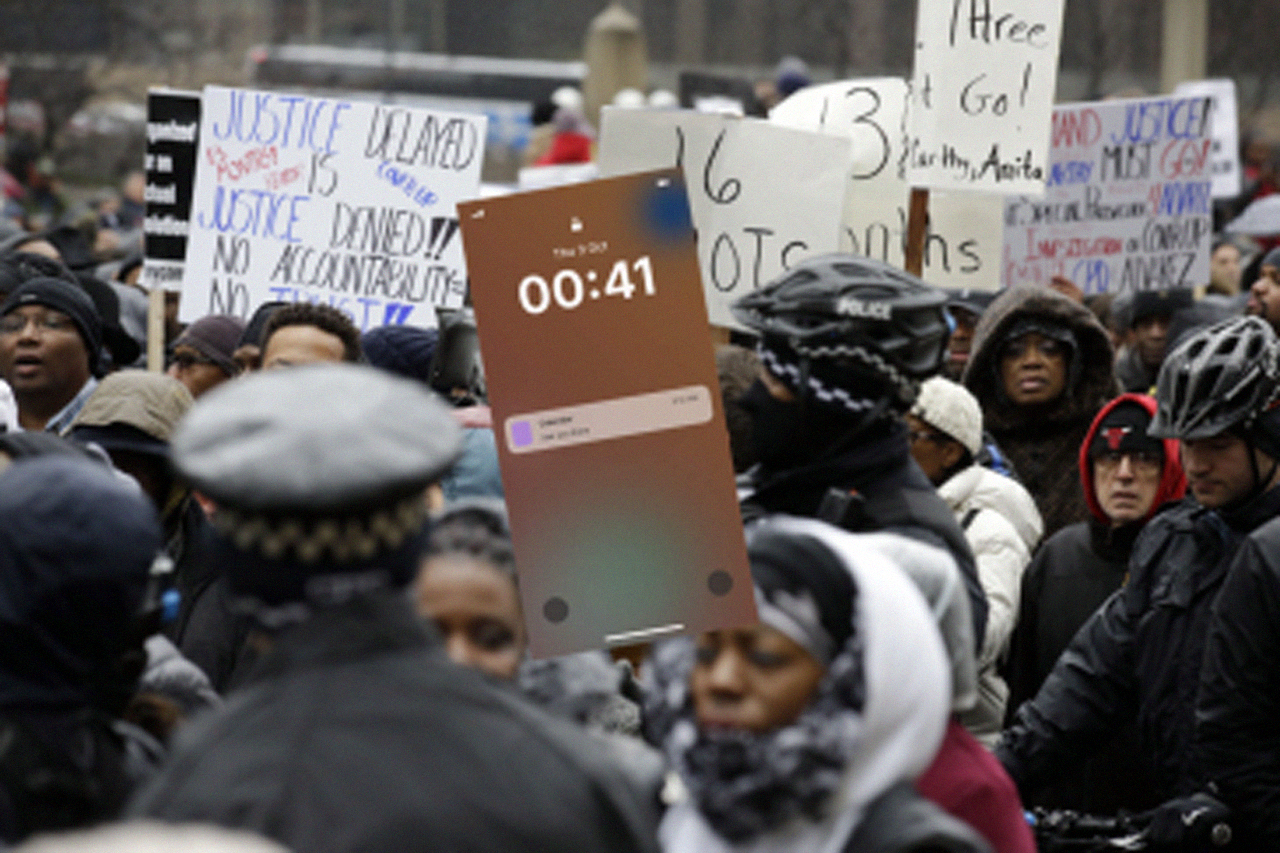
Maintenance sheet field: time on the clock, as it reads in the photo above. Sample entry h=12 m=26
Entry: h=0 m=41
